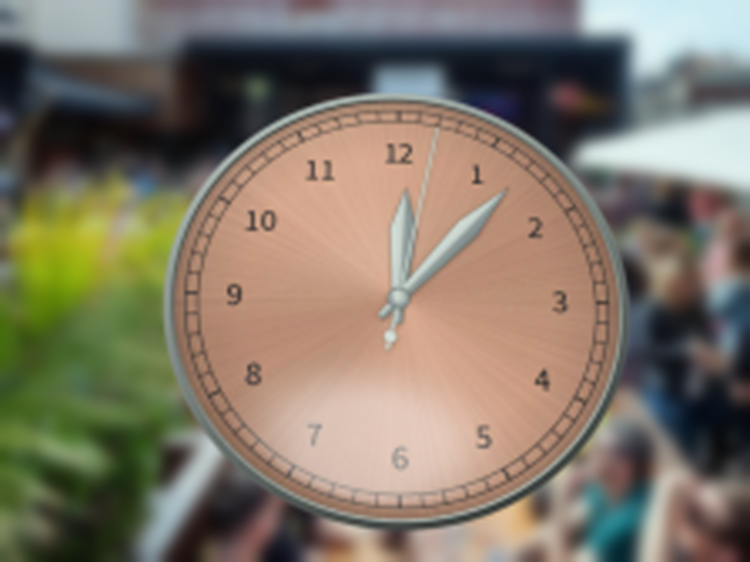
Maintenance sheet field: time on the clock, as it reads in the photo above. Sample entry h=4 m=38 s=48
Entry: h=12 m=7 s=2
